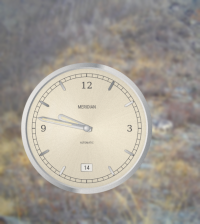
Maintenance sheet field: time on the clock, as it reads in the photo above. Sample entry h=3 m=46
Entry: h=9 m=47
